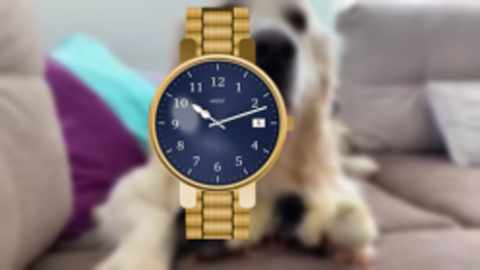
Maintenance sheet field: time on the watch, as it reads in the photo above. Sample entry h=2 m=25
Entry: h=10 m=12
